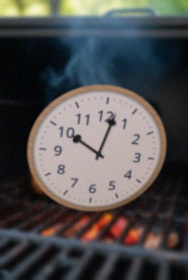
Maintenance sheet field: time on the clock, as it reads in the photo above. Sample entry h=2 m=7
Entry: h=10 m=2
